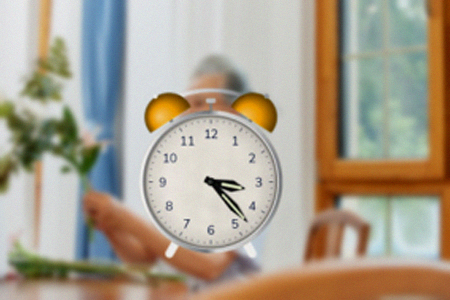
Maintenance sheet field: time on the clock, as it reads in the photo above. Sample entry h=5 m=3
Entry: h=3 m=23
